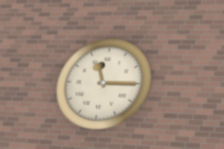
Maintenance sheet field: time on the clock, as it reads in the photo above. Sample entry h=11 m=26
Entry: h=11 m=15
